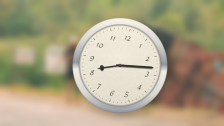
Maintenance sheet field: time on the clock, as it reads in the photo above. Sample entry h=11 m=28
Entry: h=8 m=13
